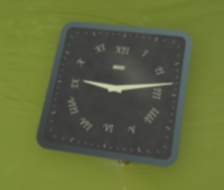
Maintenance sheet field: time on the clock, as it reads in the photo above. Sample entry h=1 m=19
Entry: h=9 m=13
